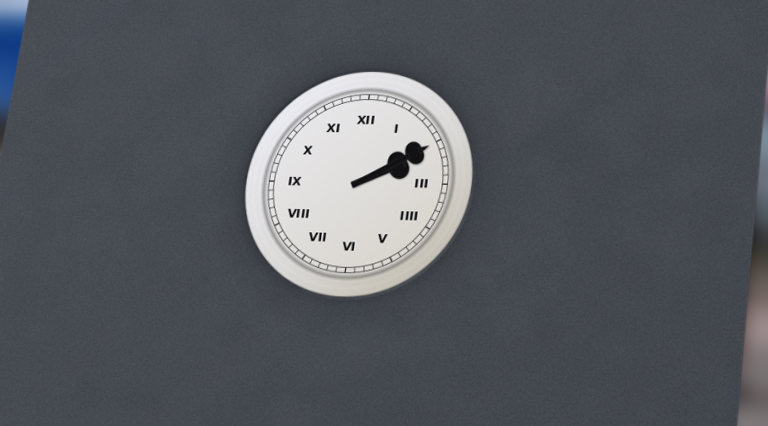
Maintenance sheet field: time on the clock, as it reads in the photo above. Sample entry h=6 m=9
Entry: h=2 m=10
